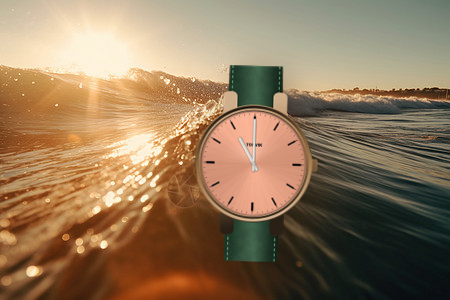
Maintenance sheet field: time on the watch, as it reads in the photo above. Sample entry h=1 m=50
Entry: h=11 m=0
